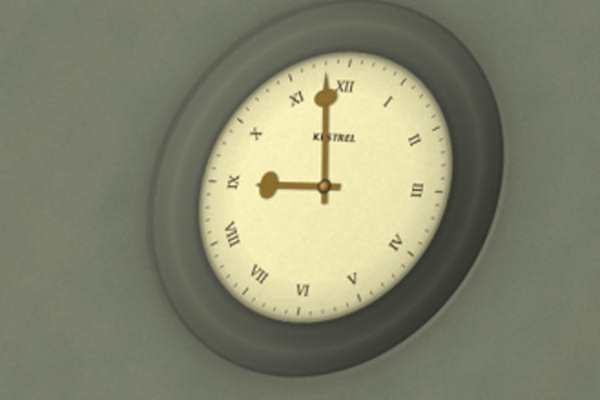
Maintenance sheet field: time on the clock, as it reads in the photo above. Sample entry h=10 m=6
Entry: h=8 m=58
